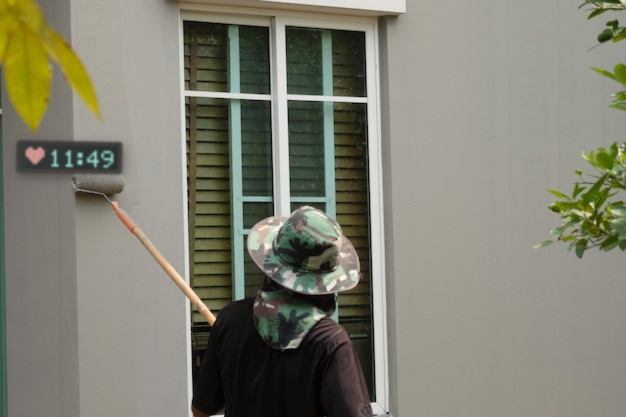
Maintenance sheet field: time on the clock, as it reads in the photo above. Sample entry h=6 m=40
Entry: h=11 m=49
